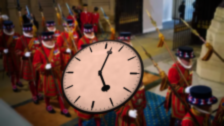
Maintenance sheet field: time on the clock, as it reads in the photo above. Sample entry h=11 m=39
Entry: h=5 m=2
